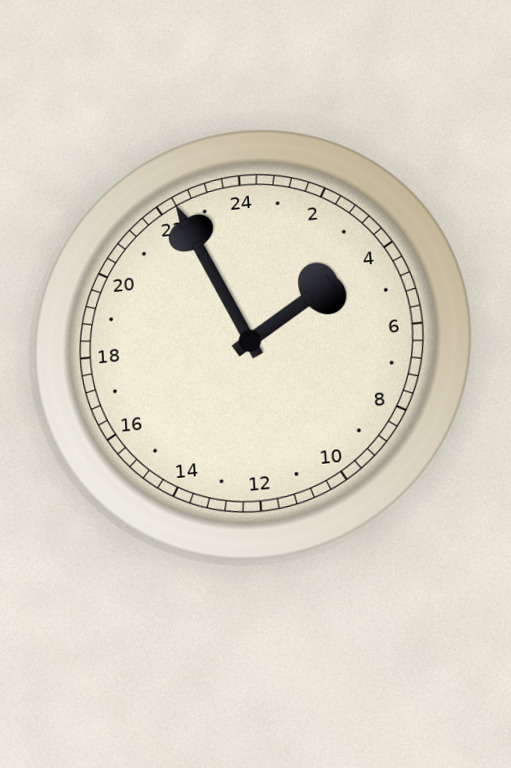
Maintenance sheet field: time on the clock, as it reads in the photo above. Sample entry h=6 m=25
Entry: h=3 m=56
